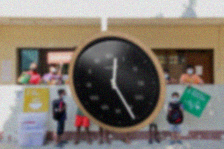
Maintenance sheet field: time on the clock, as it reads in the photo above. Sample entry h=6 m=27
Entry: h=12 m=26
